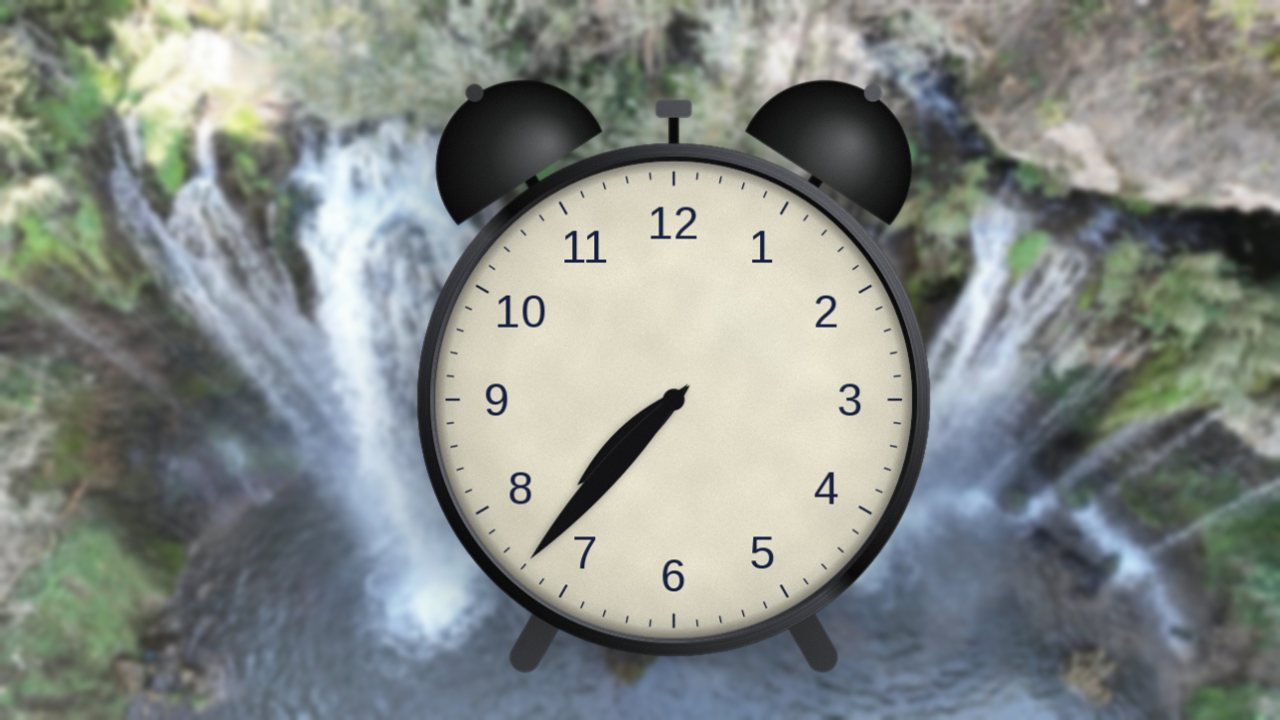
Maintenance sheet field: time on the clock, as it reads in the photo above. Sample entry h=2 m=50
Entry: h=7 m=37
